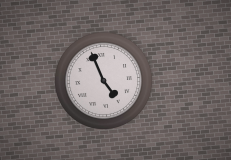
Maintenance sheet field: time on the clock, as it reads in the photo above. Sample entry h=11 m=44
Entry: h=4 m=57
